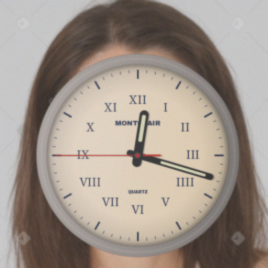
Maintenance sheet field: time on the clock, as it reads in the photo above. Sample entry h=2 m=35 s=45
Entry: h=12 m=17 s=45
